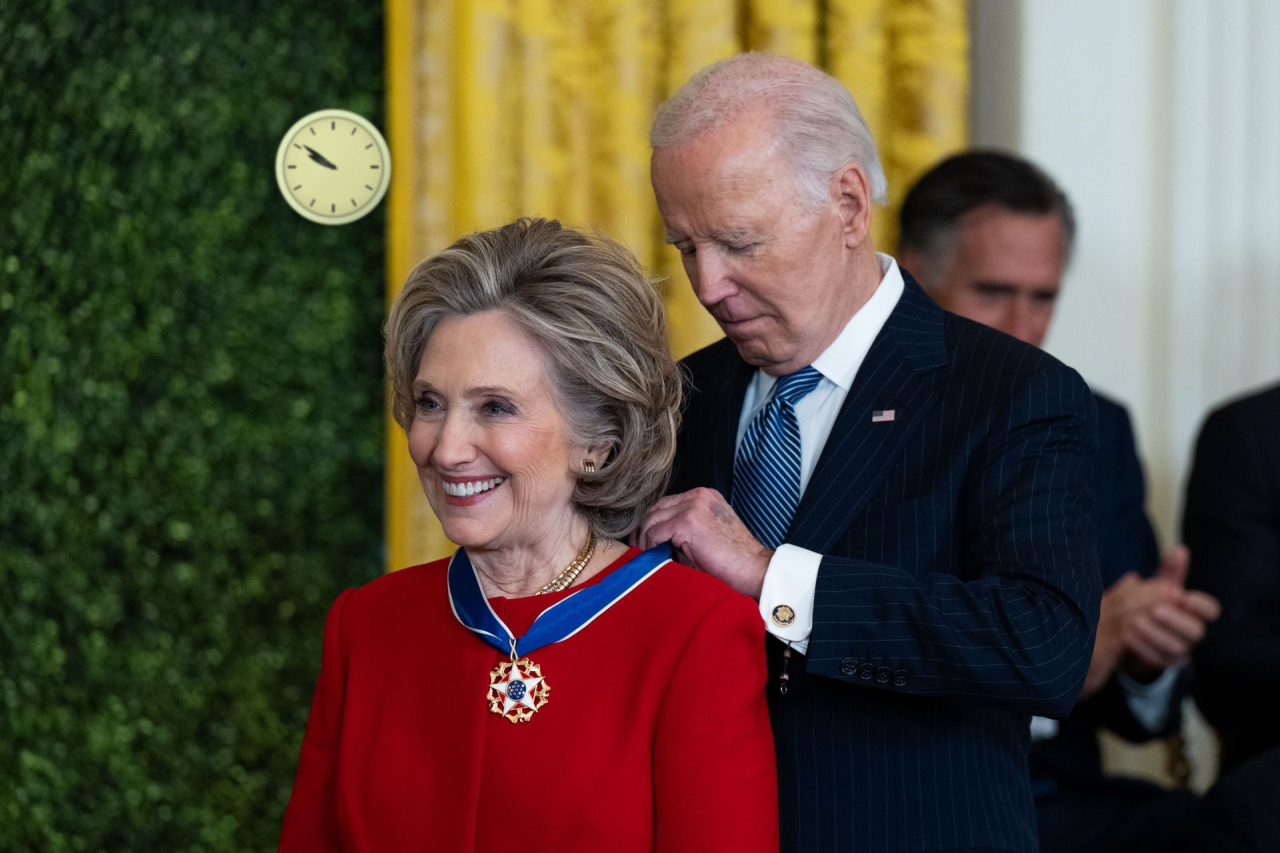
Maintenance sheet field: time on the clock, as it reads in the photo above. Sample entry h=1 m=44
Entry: h=9 m=51
